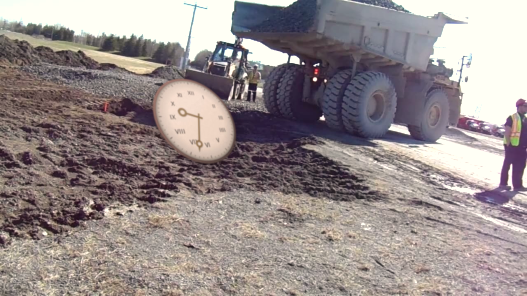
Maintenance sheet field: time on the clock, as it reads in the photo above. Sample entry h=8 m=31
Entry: h=9 m=33
